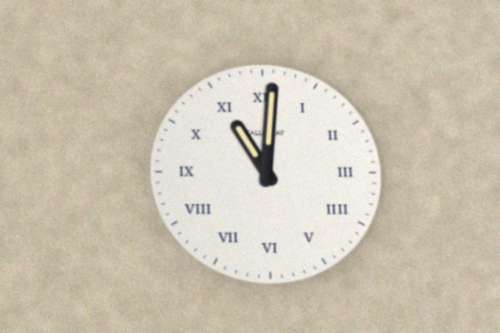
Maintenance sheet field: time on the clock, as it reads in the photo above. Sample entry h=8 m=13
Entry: h=11 m=1
